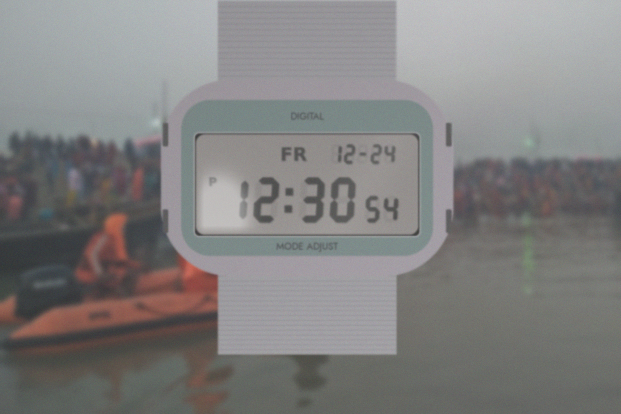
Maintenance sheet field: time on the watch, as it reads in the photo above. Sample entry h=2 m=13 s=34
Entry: h=12 m=30 s=54
